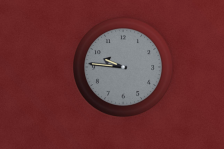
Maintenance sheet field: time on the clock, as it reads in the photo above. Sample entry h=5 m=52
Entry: h=9 m=46
